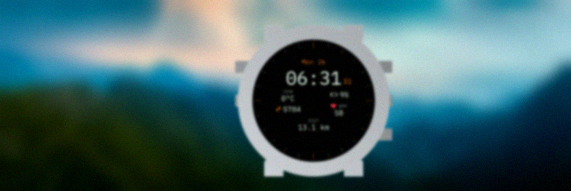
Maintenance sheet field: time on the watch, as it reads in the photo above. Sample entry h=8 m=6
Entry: h=6 m=31
